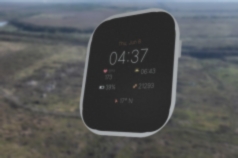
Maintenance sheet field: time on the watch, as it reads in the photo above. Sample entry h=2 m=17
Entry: h=4 m=37
